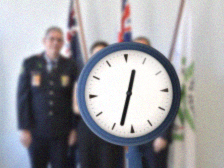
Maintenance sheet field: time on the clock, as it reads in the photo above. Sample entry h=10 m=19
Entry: h=12 m=33
